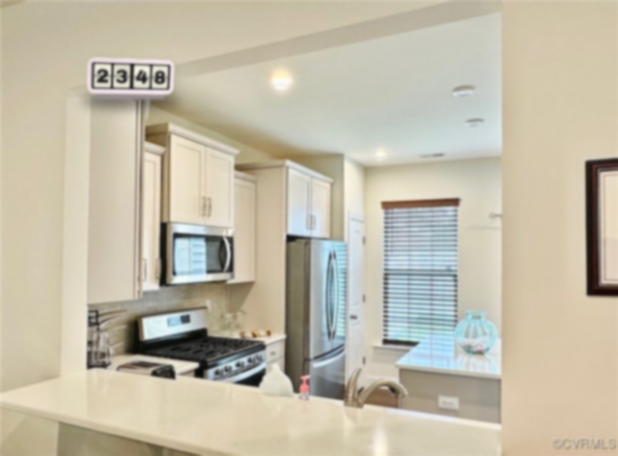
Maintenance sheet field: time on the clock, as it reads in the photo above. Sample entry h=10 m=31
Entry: h=23 m=48
